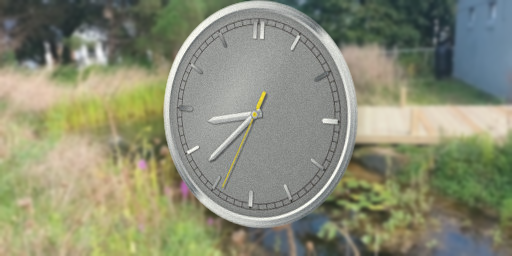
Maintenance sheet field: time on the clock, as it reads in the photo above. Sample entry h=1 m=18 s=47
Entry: h=8 m=37 s=34
